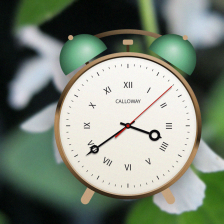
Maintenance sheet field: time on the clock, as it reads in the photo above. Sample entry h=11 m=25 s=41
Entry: h=3 m=39 s=8
